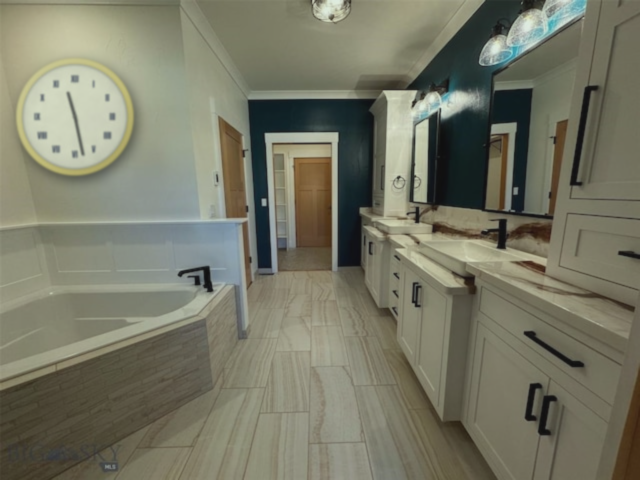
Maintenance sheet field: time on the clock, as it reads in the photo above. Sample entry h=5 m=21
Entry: h=11 m=28
